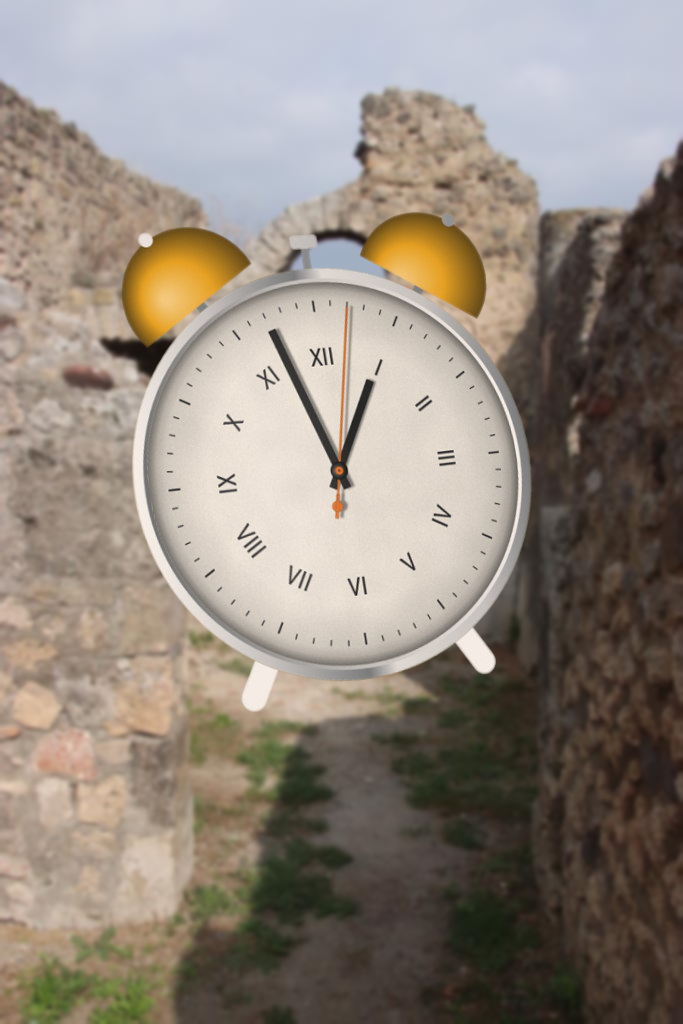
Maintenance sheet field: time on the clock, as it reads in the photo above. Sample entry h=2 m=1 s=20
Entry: h=12 m=57 s=2
